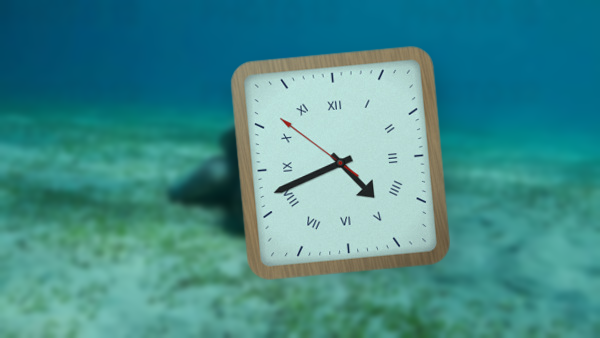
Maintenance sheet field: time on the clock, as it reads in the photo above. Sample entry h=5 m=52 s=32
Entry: h=4 m=41 s=52
